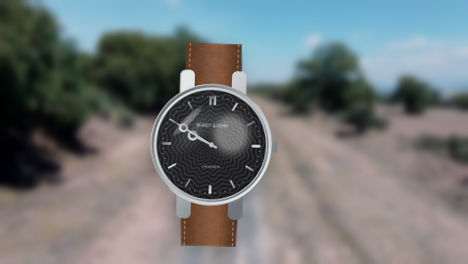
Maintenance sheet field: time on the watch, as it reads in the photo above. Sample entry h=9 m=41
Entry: h=9 m=50
